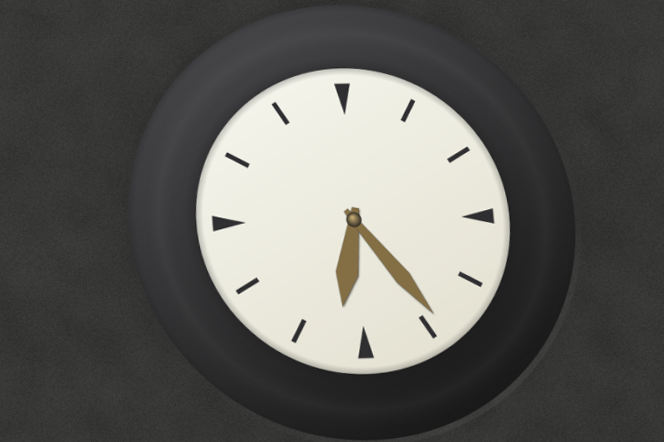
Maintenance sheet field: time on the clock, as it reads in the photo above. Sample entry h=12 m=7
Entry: h=6 m=24
